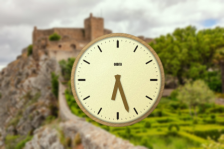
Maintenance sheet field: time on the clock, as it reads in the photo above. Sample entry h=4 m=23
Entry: h=6 m=27
